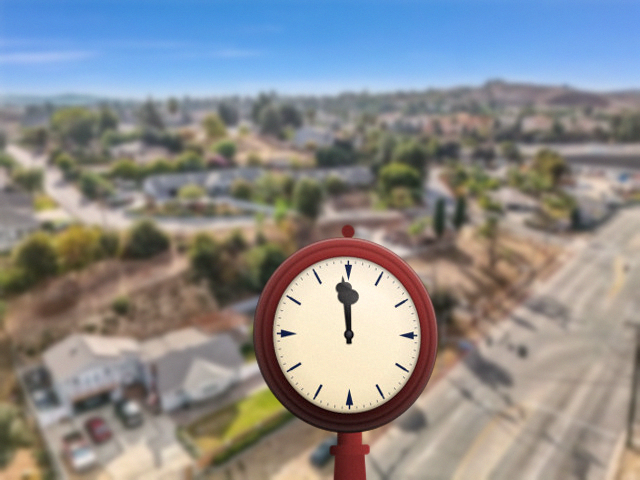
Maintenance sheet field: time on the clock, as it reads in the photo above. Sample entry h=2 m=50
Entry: h=11 m=59
